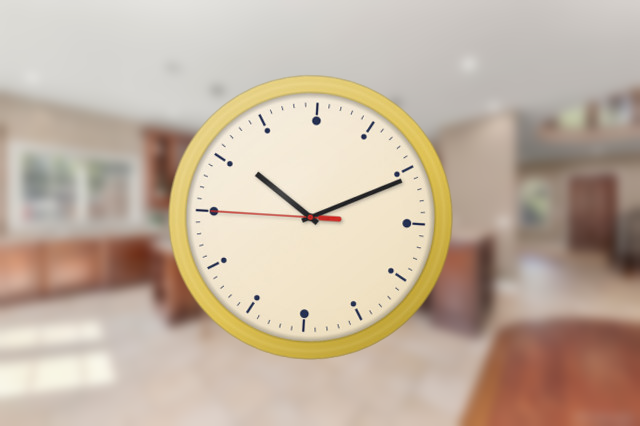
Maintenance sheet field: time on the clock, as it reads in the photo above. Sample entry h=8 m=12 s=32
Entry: h=10 m=10 s=45
